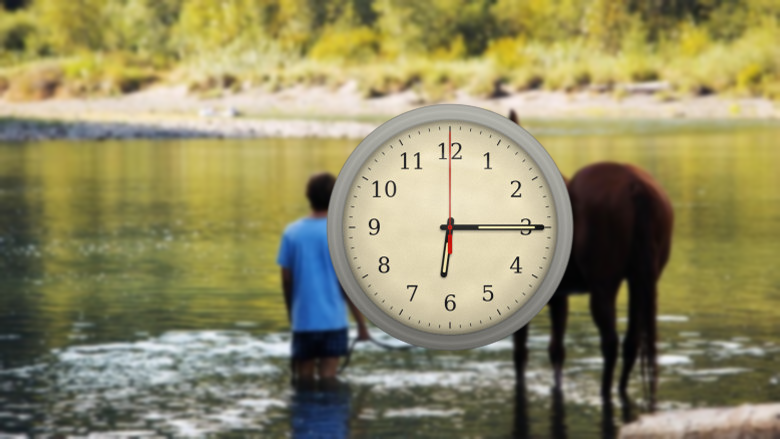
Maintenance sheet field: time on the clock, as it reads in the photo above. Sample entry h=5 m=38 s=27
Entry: h=6 m=15 s=0
